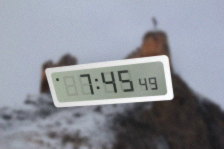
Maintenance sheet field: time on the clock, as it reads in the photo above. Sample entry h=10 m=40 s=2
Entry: h=7 m=45 s=49
